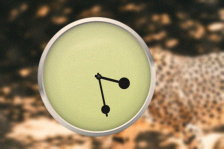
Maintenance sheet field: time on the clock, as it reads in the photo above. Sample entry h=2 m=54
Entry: h=3 m=28
